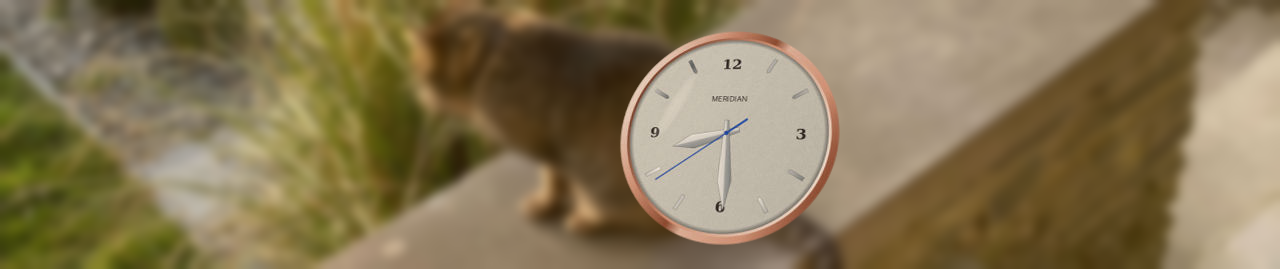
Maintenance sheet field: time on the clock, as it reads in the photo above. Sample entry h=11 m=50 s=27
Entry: h=8 m=29 s=39
